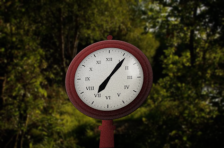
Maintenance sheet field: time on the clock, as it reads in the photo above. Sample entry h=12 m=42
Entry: h=7 m=6
